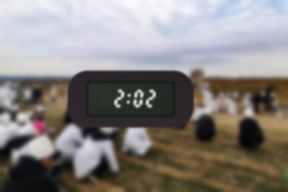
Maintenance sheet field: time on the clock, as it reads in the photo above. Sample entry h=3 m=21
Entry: h=2 m=2
